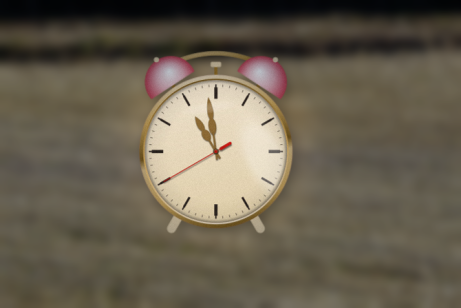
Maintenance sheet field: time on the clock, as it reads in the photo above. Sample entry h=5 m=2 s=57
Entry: h=10 m=58 s=40
